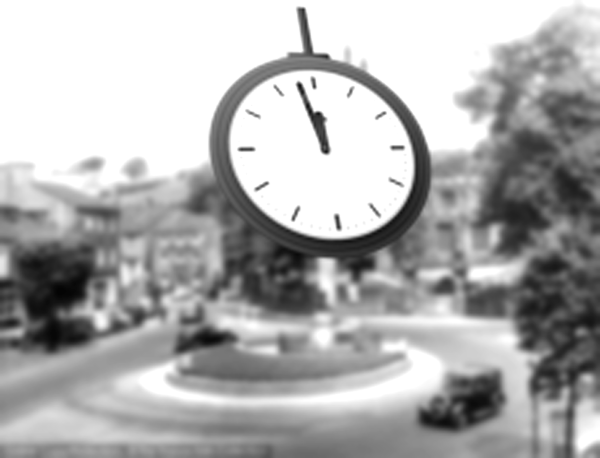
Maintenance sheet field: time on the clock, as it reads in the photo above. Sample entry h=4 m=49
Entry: h=11 m=58
